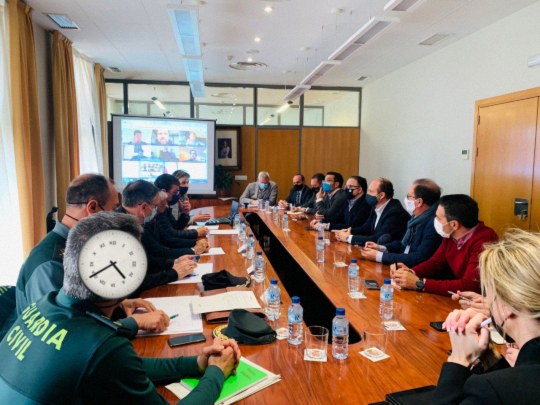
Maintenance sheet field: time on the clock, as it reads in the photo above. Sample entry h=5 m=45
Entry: h=4 m=40
